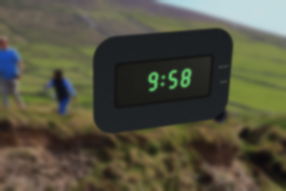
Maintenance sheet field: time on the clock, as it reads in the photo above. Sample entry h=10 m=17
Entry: h=9 m=58
